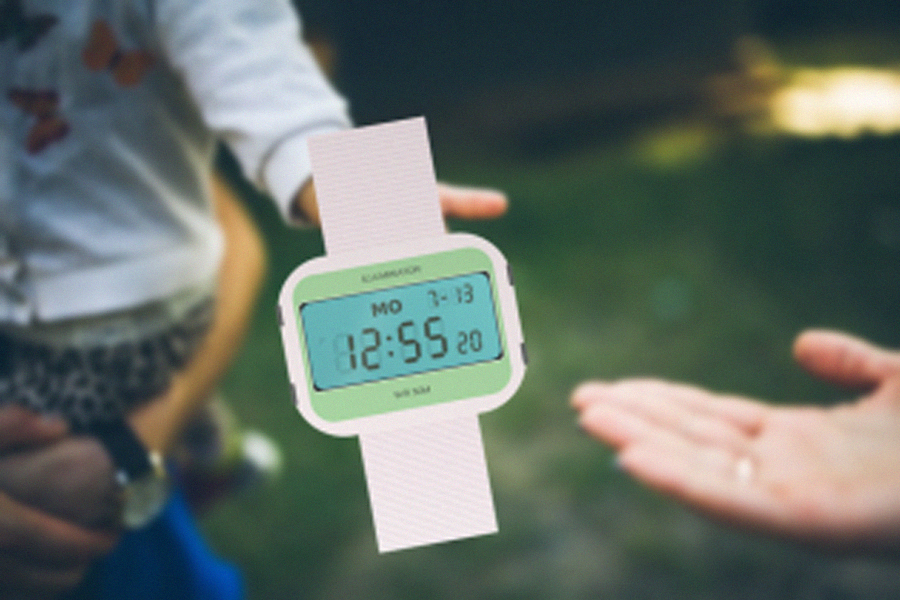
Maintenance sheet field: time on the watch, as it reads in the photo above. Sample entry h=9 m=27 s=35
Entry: h=12 m=55 s=20
